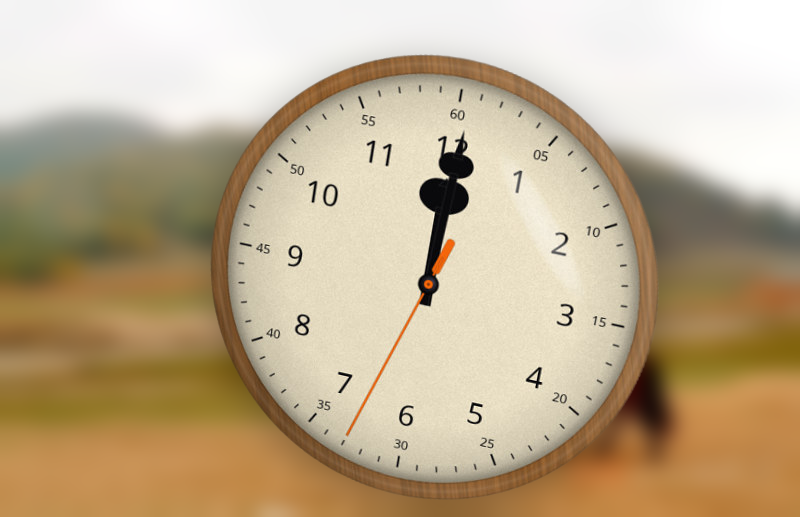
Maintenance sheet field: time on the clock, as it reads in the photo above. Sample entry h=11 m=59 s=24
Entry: h=12 m=0 s=33
